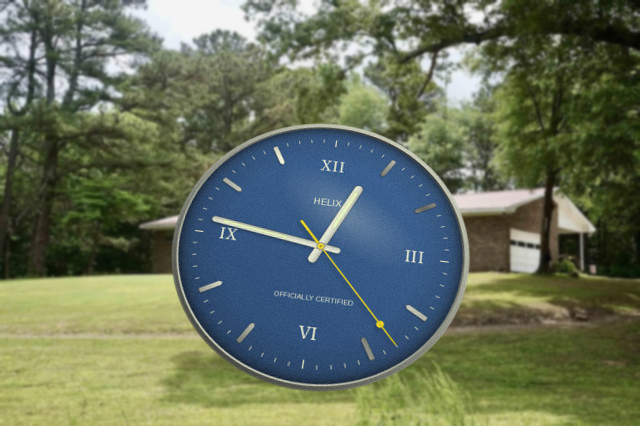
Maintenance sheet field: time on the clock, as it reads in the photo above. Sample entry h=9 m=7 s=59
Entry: h=12 m=46 s=23
